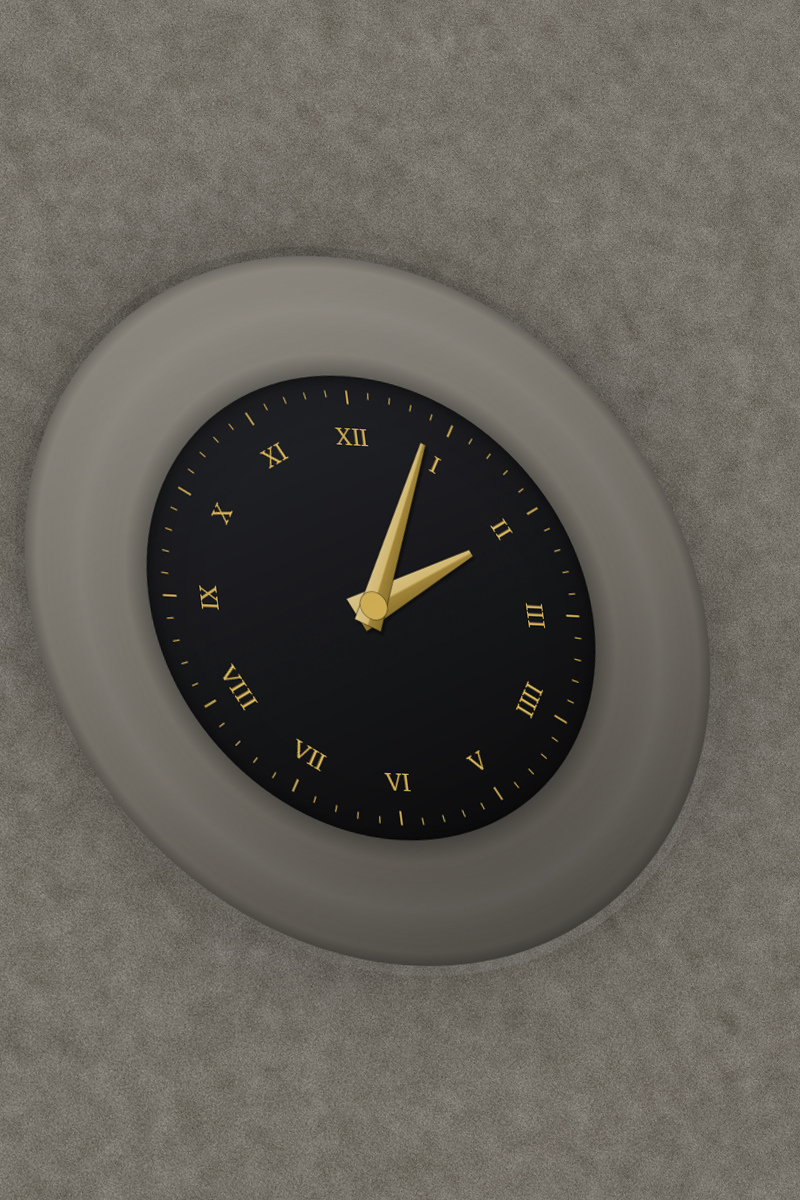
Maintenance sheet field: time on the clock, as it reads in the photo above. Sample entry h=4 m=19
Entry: h=2 m=4
